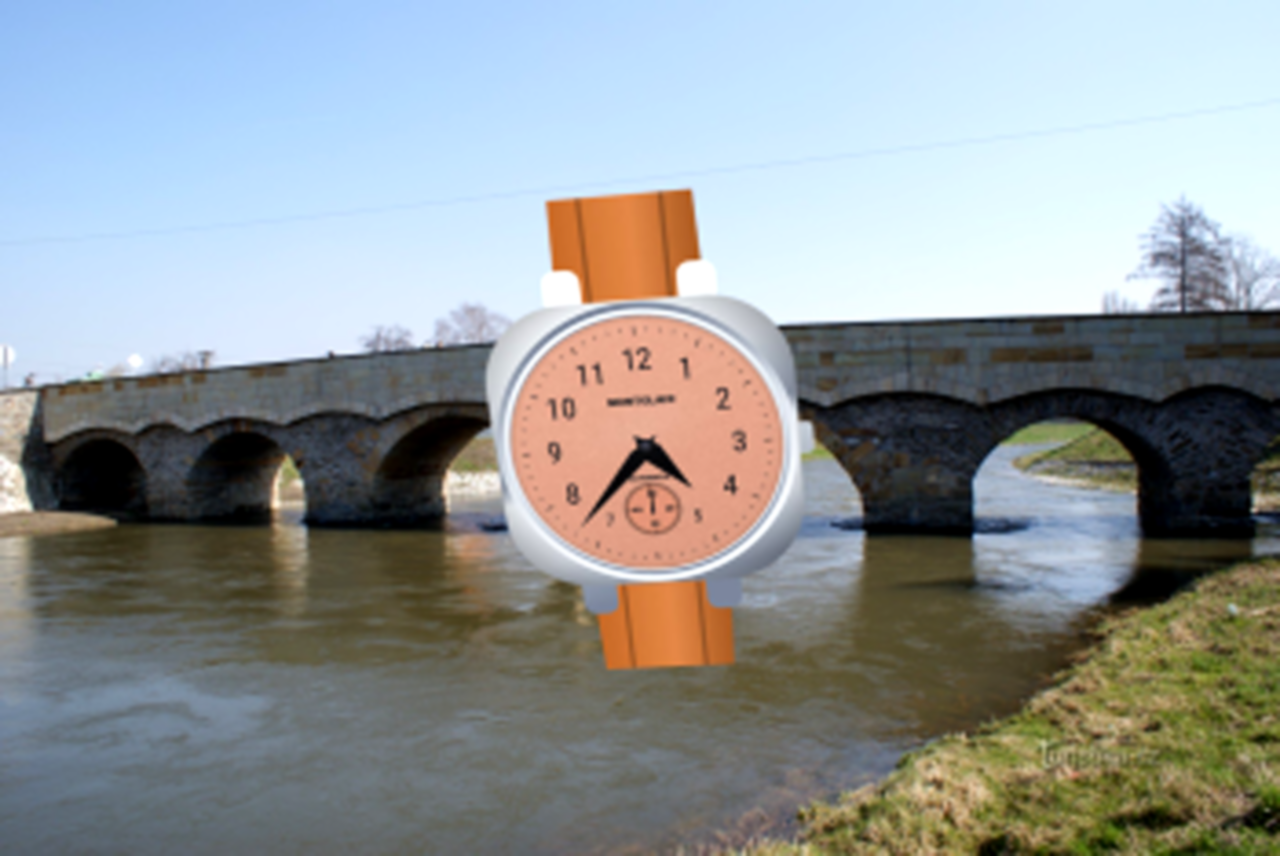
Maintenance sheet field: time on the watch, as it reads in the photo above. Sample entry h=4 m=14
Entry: h=4 m=37
